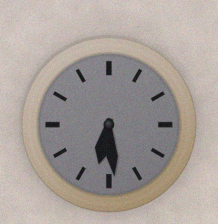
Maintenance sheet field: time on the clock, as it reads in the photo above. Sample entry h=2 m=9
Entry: h=6 m=29
